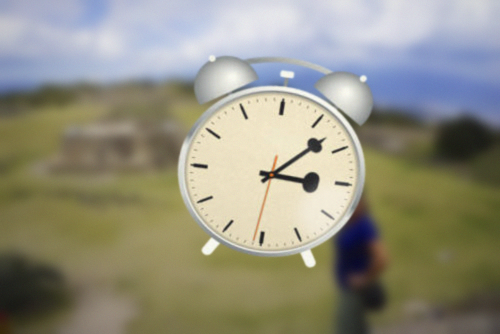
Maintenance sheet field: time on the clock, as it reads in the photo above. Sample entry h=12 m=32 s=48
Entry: h=3 m=7 s=31
